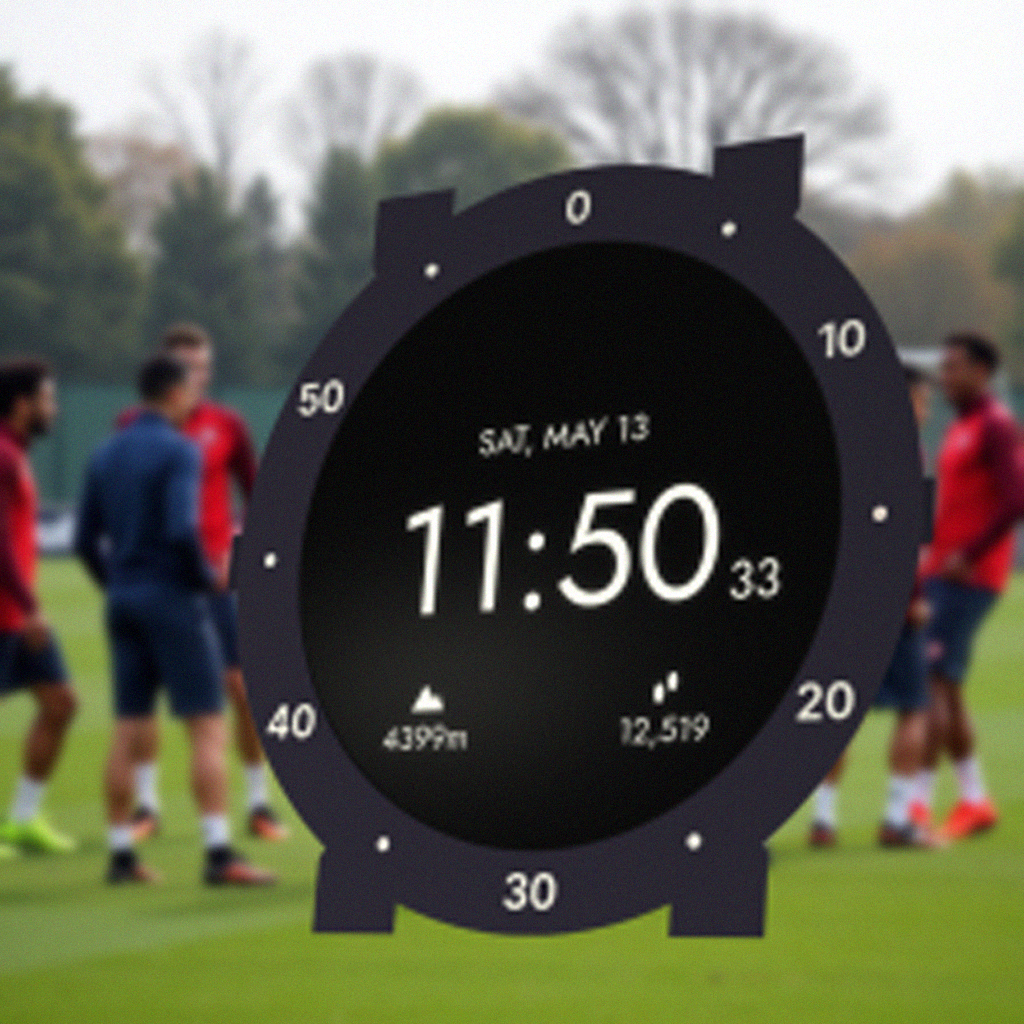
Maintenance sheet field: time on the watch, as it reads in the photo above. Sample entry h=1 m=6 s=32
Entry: h=11 m=50 s=33
